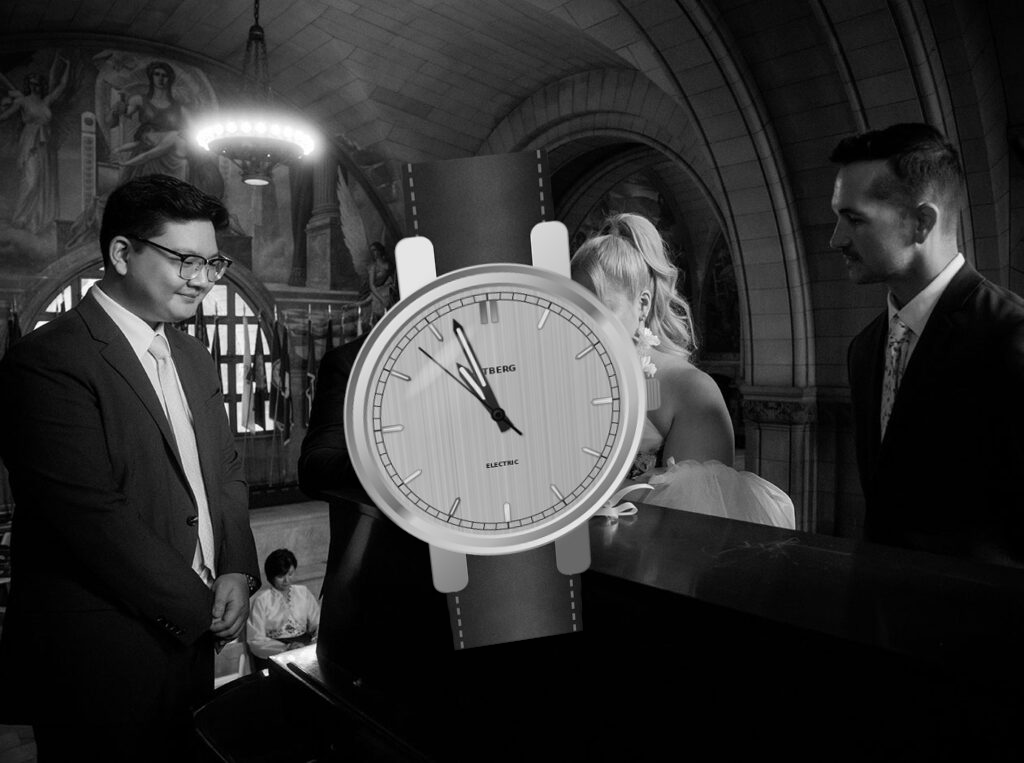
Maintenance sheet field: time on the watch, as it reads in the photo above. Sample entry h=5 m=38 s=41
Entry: h=10 m=56 s=53
